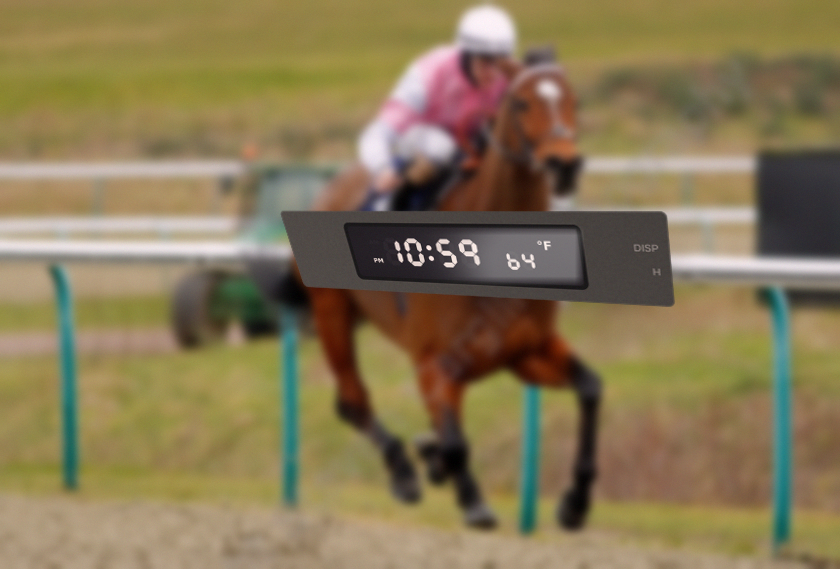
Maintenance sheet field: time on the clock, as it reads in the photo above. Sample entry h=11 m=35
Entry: h=10 m=59
